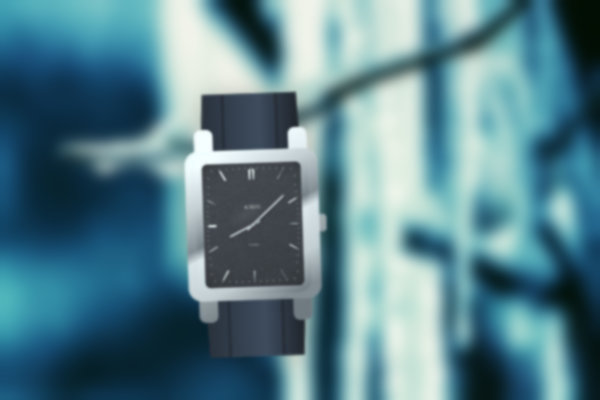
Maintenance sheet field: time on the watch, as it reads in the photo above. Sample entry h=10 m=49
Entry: h=8 m=8
